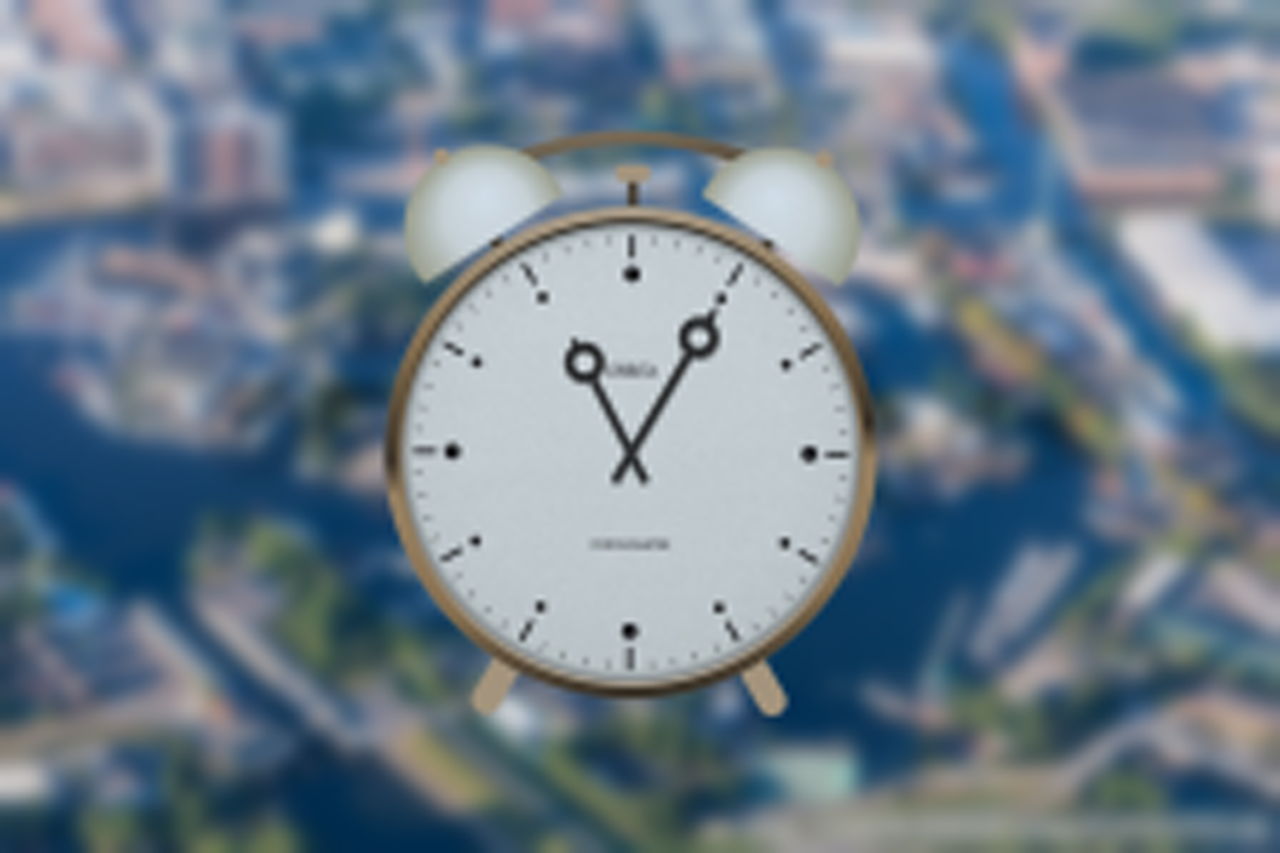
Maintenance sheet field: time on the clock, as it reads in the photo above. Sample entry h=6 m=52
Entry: h=11 m=5
